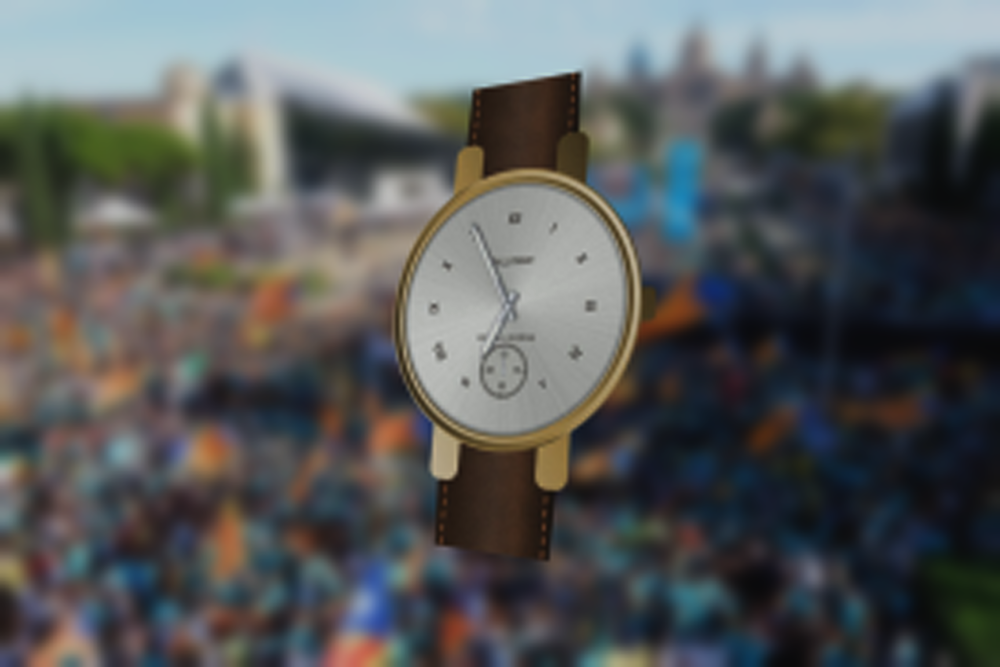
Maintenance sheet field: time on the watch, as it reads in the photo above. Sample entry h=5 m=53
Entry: h=6 m=55
